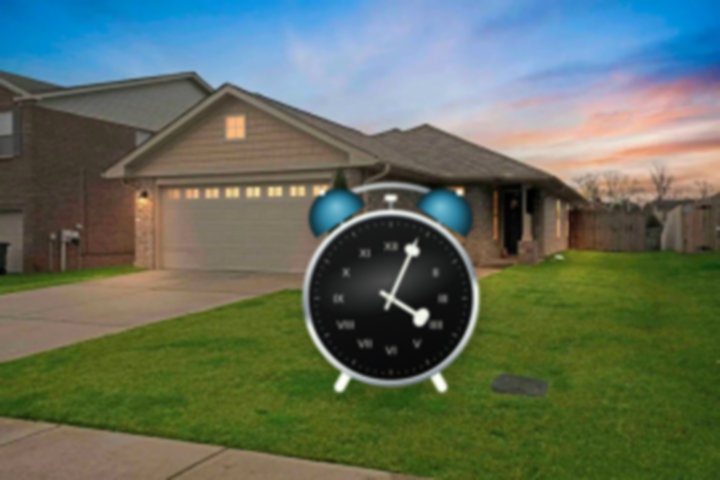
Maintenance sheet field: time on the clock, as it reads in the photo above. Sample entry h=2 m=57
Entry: h=4 m=4
